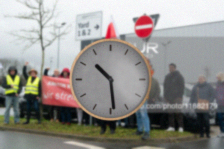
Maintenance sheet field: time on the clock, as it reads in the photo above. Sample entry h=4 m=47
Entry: h=10 m=29
